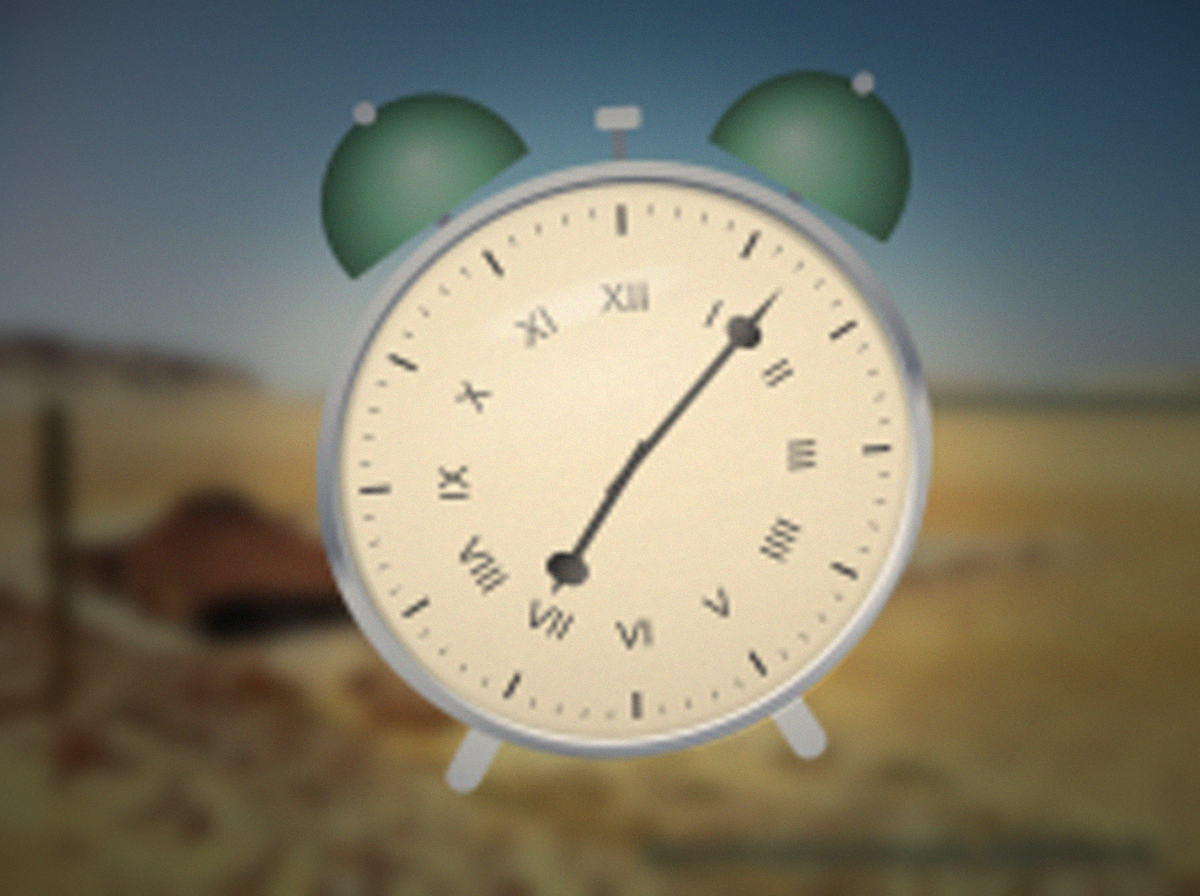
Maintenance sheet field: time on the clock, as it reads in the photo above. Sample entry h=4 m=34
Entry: h=7 m=7
